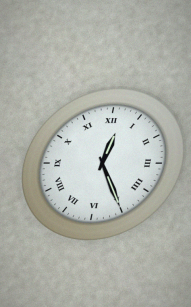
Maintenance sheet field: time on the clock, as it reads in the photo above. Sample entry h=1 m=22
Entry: h=12 m=25
